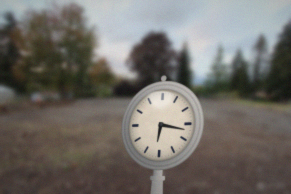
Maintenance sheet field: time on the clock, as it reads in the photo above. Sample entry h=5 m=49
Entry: h=6 m=17
